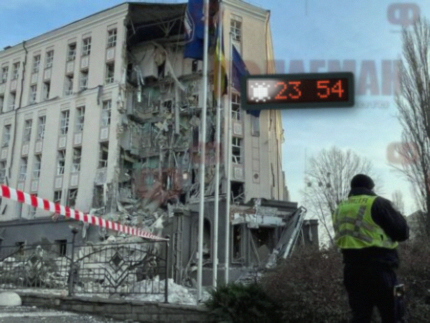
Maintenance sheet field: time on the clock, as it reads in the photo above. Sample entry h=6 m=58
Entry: h=23 m=54
